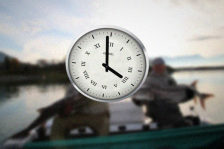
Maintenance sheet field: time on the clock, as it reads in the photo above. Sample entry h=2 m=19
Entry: h=3 m=59
